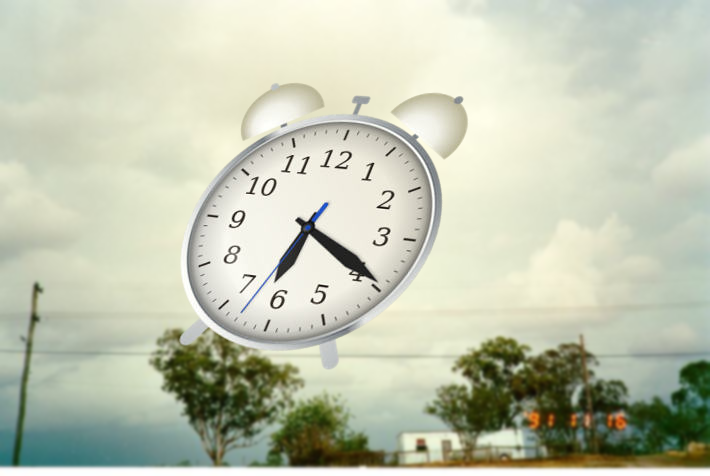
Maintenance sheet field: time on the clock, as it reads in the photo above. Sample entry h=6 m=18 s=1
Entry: h=6 m=19 s=33
